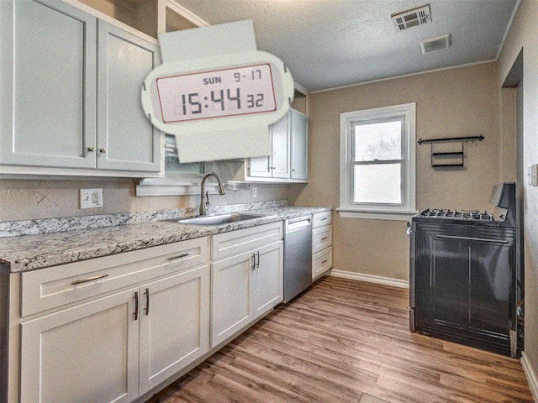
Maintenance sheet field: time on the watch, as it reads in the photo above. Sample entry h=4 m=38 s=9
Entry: h=15 m=44 s=32
